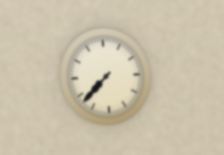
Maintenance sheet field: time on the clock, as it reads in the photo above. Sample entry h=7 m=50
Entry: h=7 m=38
